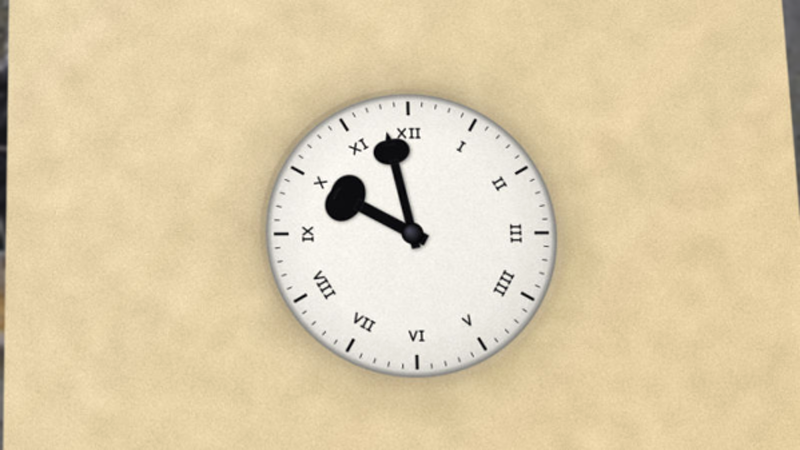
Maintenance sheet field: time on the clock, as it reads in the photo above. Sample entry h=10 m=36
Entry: h=9 m=58
